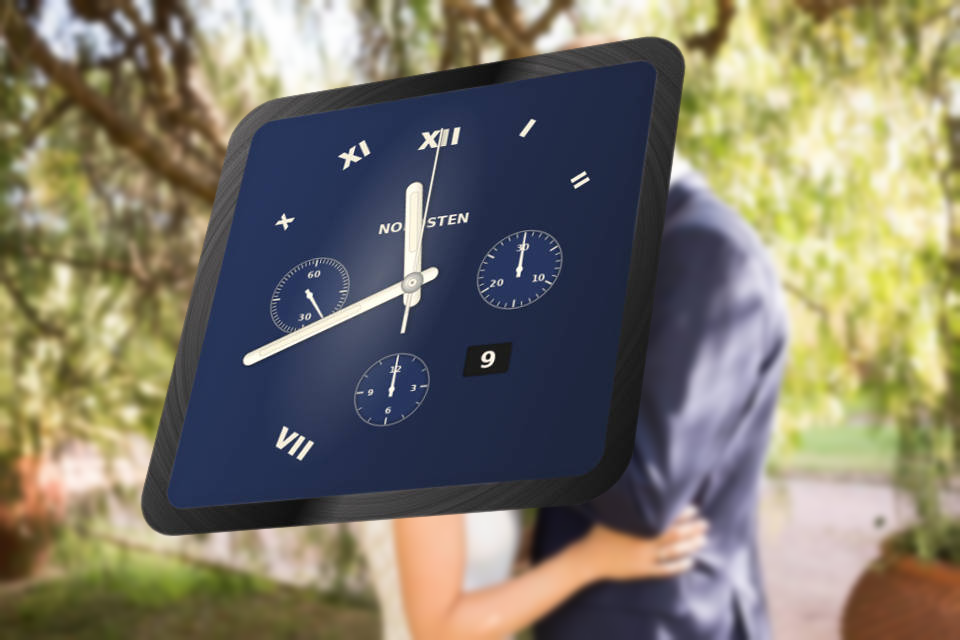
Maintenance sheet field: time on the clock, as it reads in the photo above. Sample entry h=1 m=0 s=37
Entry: h=11 m=41 s=24
